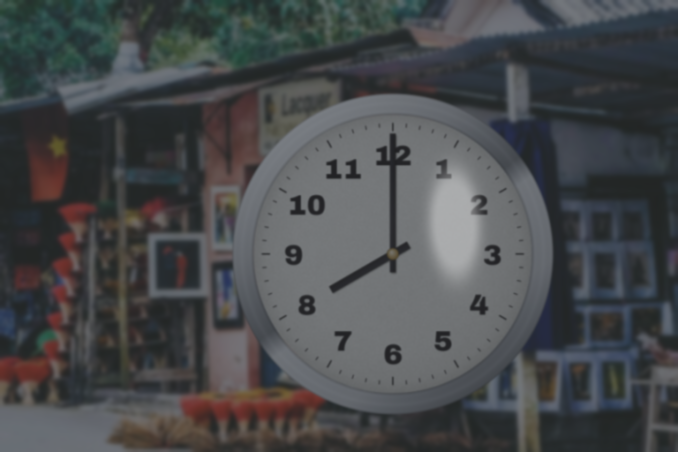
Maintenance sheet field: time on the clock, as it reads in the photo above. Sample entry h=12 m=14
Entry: h=8 m=0
